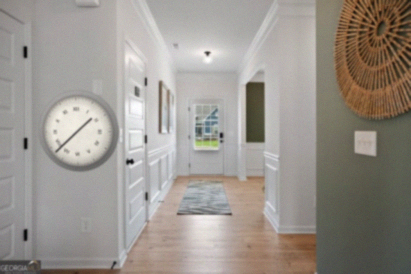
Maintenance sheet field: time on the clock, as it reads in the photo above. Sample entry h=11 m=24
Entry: h=1 m=38
